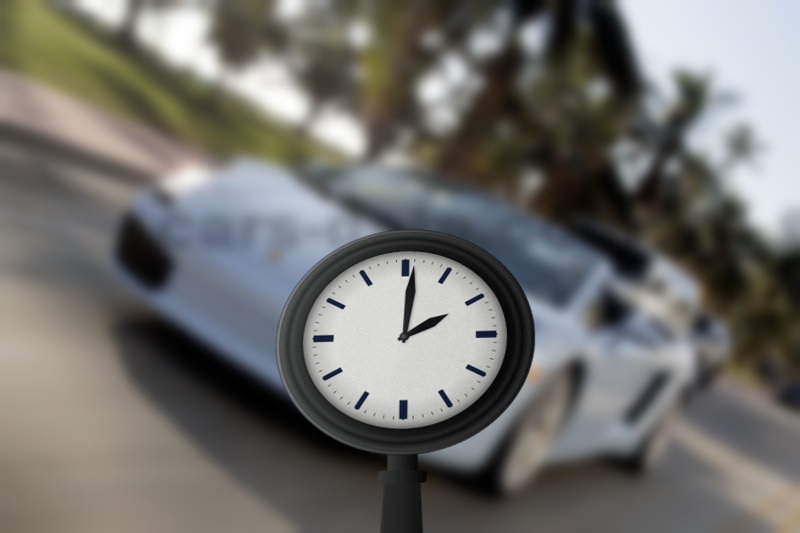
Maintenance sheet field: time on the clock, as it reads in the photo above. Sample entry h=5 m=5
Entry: h=2 m=1
